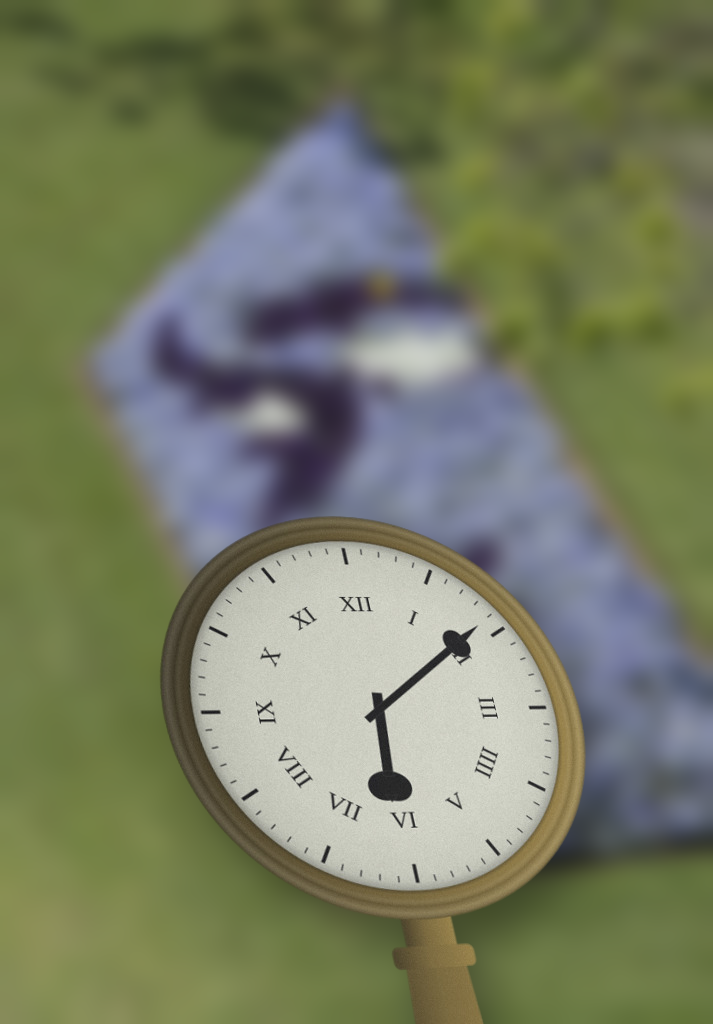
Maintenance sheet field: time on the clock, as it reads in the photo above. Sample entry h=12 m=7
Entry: h=6 m=9
